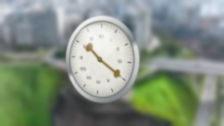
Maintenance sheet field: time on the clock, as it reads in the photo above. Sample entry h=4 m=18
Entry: h=10 m=20
